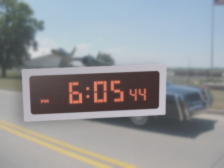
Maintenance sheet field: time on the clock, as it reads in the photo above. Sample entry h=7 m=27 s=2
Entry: h=6 m=5 s=44
